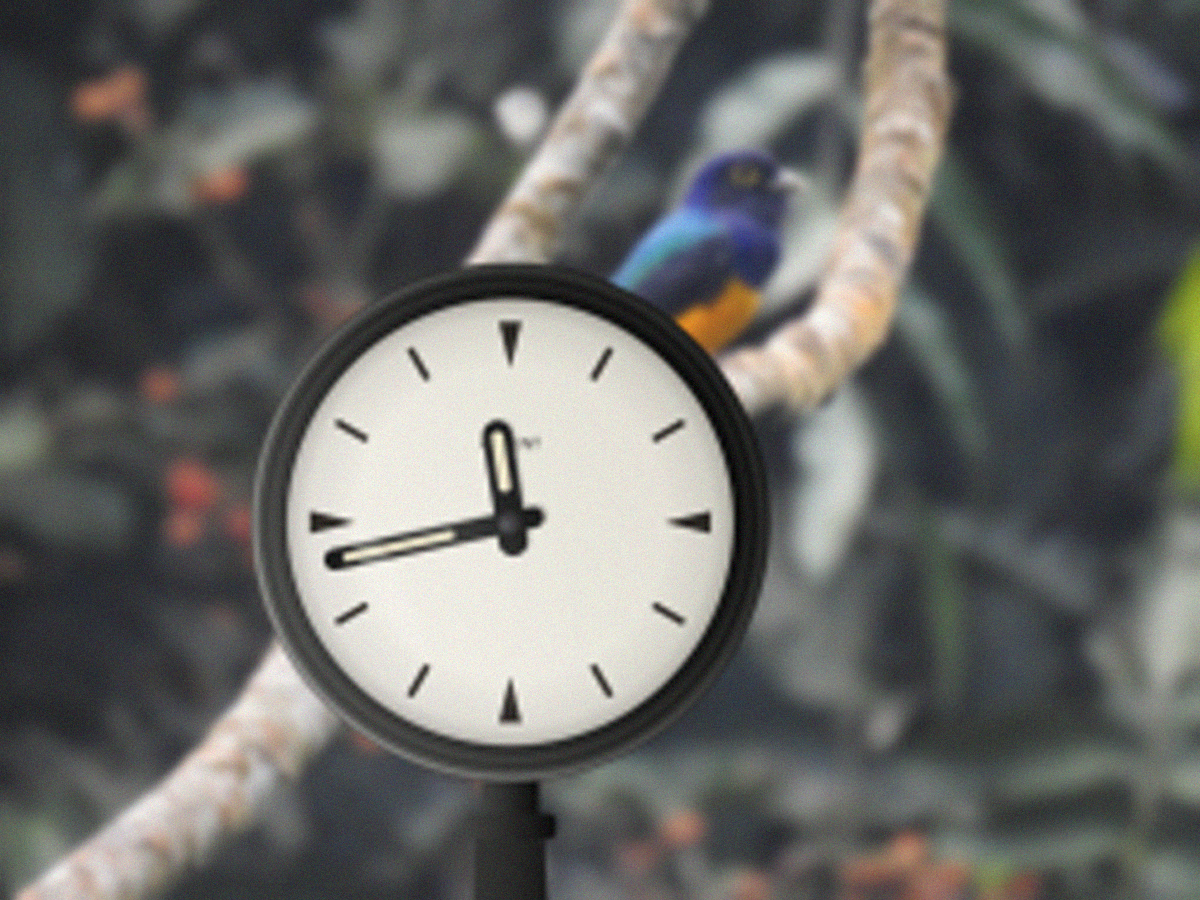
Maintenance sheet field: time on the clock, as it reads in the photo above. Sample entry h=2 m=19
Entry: h=11 m=43
